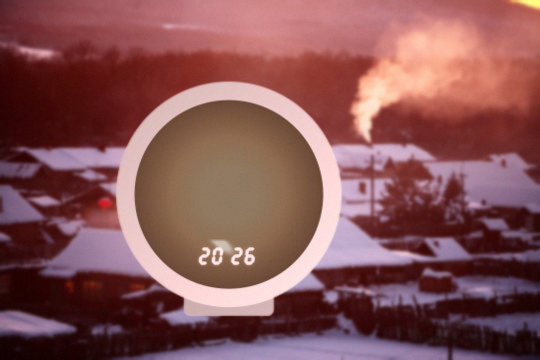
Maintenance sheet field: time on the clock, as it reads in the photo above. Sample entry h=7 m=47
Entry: h=20 m=26
